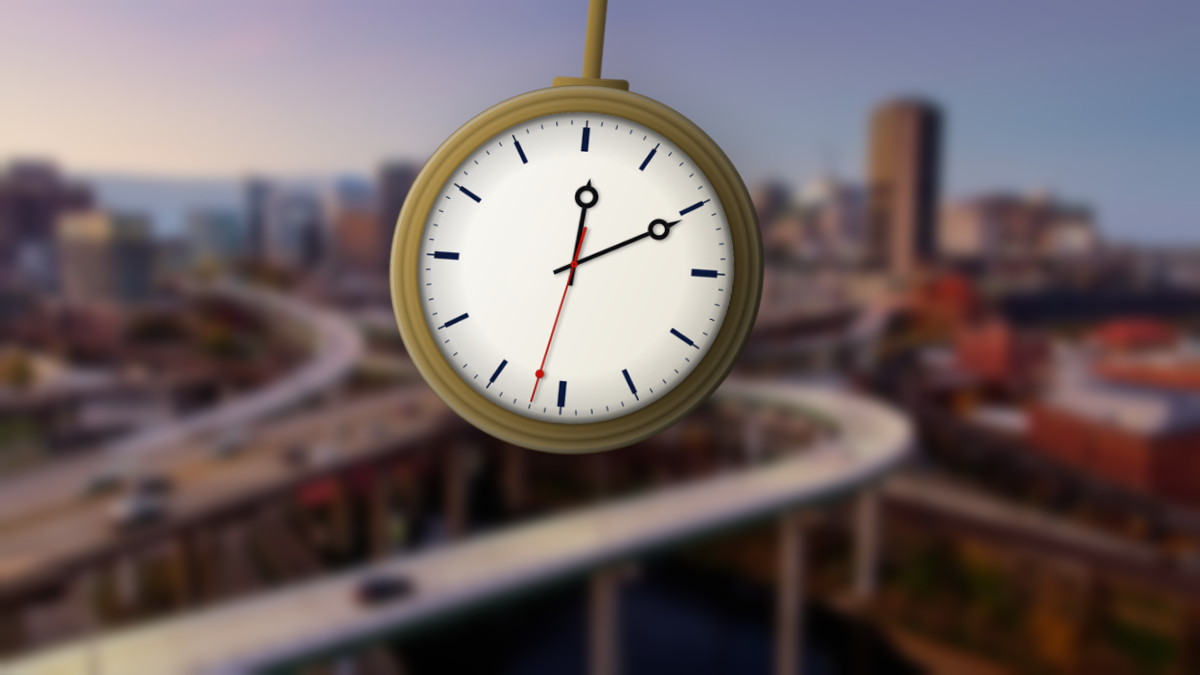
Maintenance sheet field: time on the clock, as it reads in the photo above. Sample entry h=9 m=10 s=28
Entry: h=12 m=10 s=32
